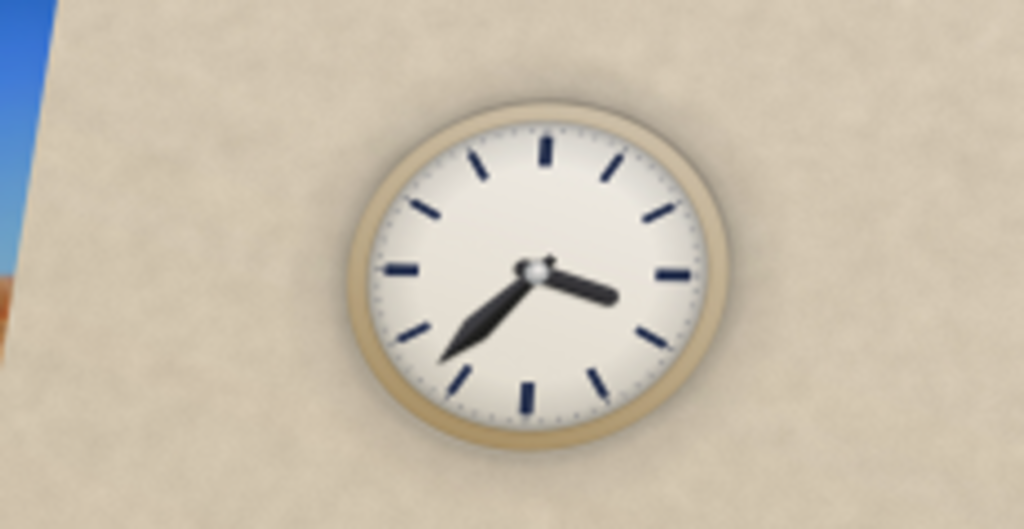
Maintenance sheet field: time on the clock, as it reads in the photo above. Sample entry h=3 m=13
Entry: h=3 m=37
